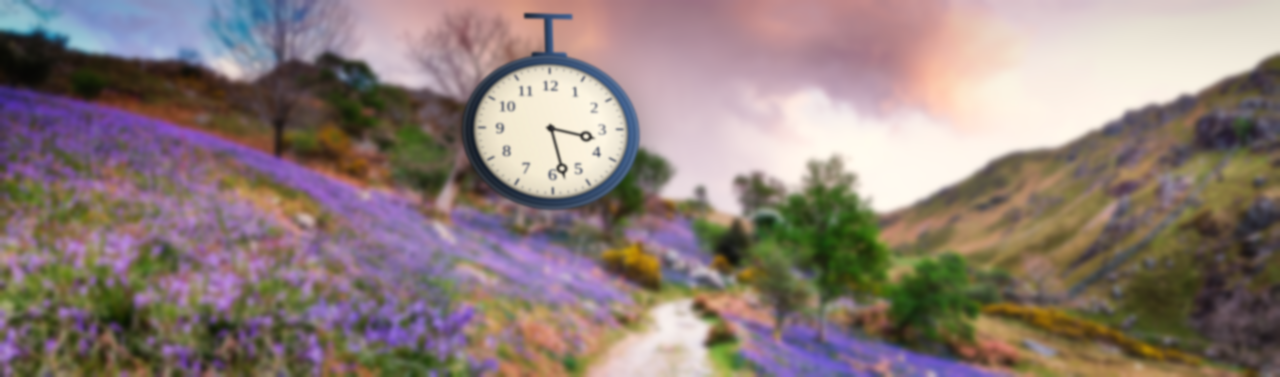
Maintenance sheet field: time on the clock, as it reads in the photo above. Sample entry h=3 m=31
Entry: h=3 m=28
